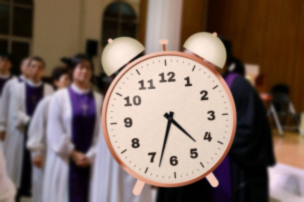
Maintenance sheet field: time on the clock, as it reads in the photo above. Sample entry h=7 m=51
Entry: h=4 m=33
